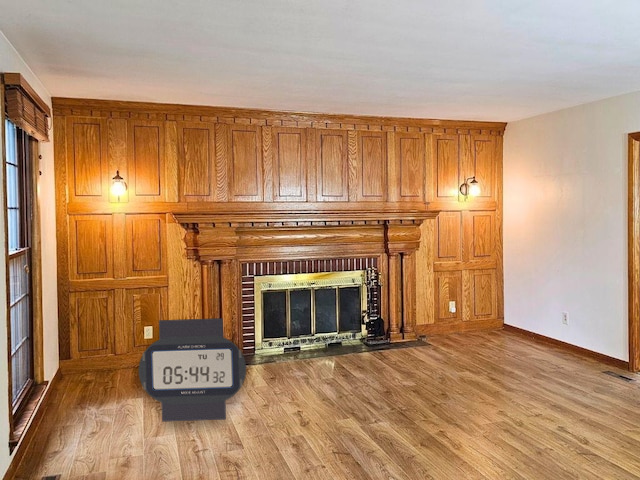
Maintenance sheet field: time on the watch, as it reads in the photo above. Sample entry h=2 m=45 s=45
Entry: h=5 m=44 s=32
